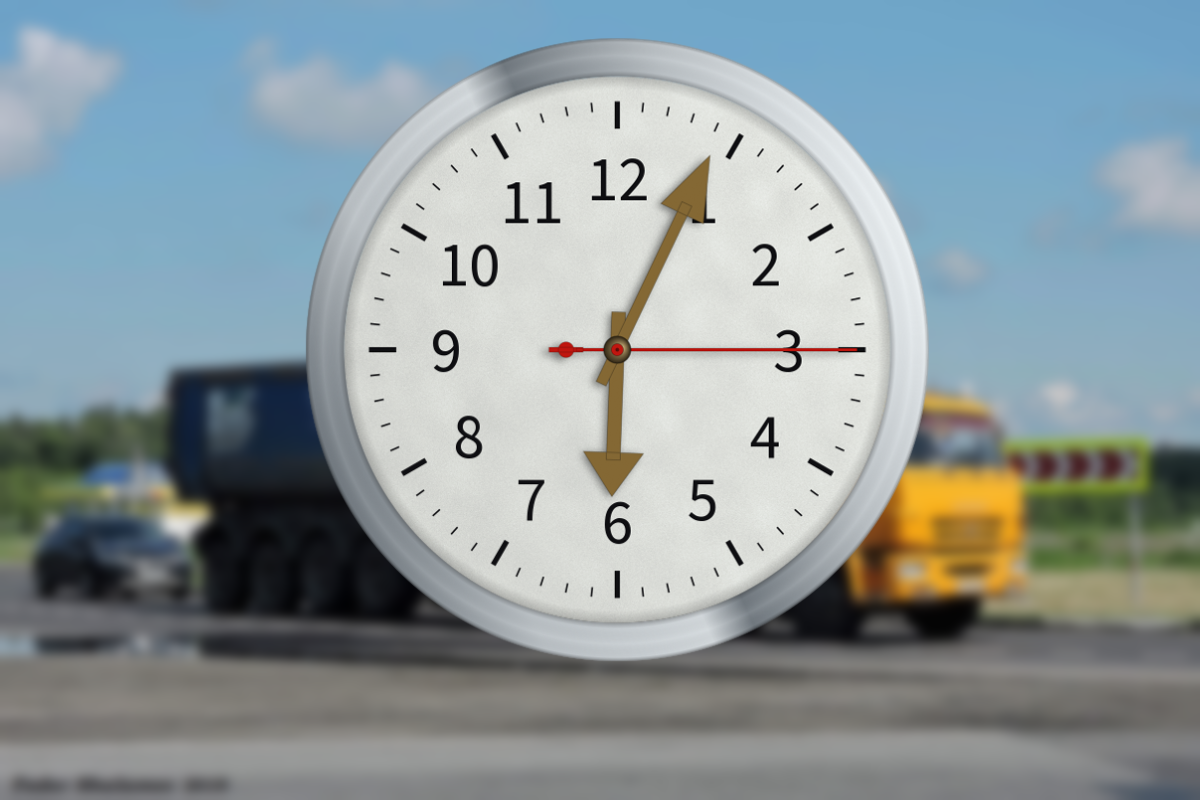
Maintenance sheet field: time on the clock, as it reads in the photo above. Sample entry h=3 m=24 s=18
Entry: h=6 m=4 s=15
